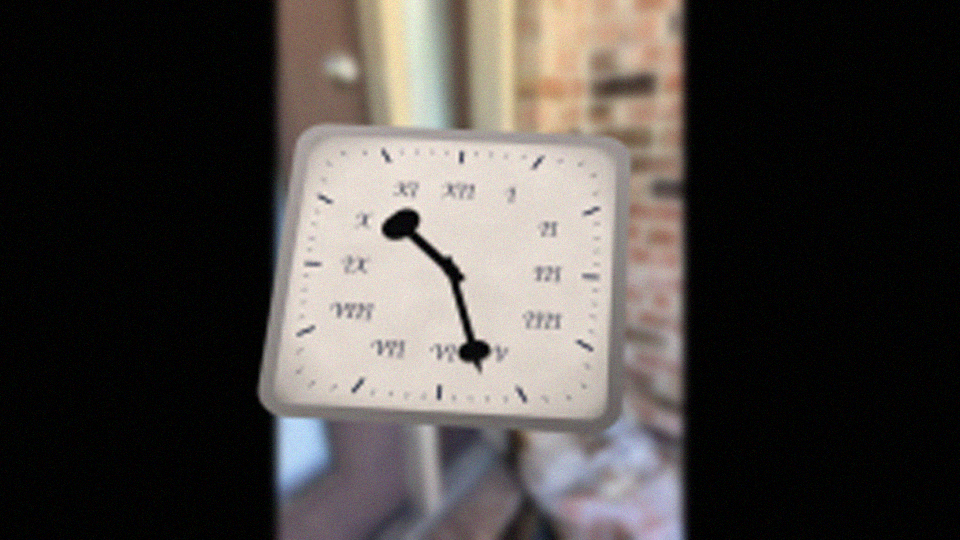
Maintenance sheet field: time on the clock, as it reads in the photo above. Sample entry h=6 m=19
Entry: h=10 m=27
